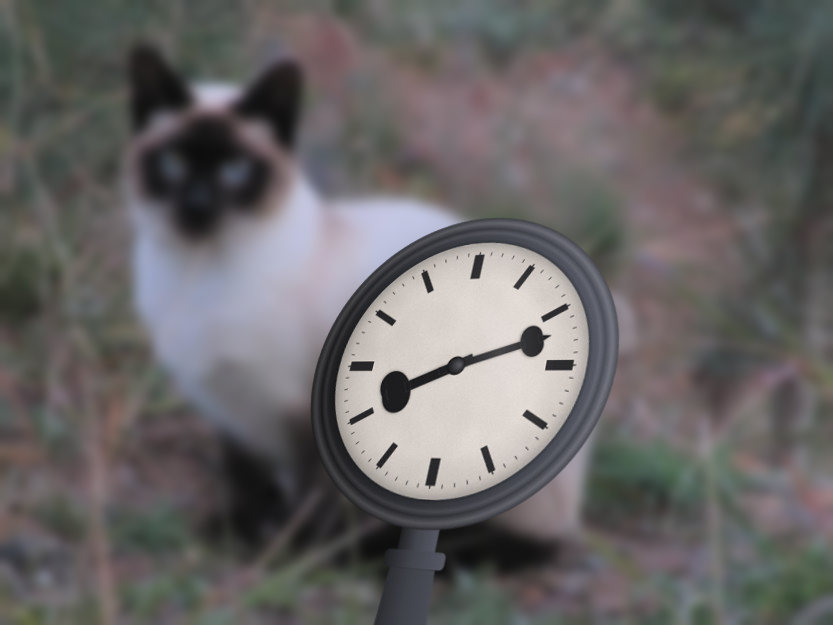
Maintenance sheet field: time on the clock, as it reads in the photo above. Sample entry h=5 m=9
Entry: h=8 m=12
